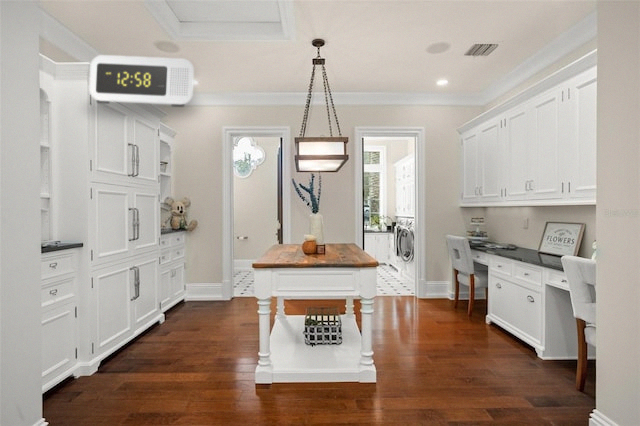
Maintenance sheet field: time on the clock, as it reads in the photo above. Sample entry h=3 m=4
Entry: h=12 m=58
